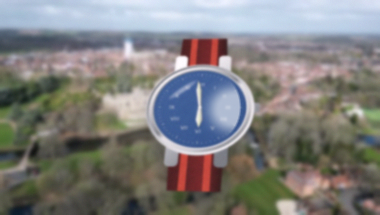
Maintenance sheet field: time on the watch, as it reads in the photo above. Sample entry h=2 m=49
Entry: h=5 m=59
